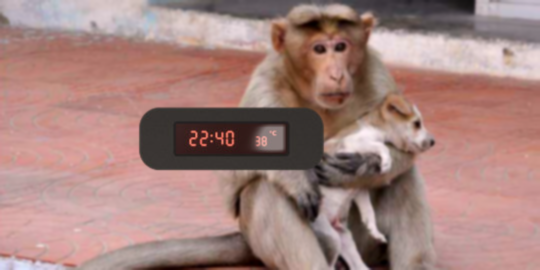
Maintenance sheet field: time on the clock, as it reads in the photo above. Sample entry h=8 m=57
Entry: h=22 m=40
